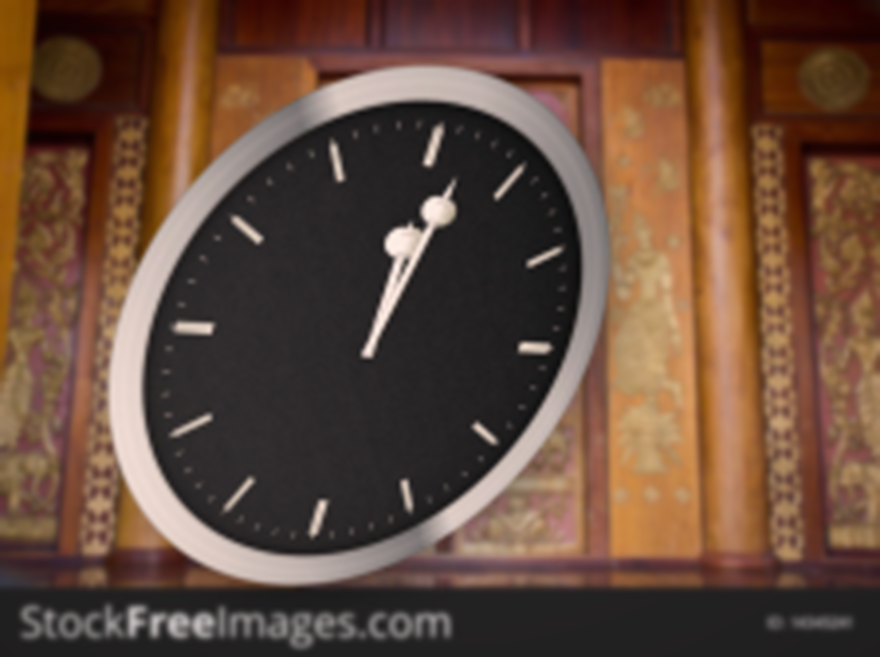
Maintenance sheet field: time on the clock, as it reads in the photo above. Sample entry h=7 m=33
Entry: h=12 m=2
